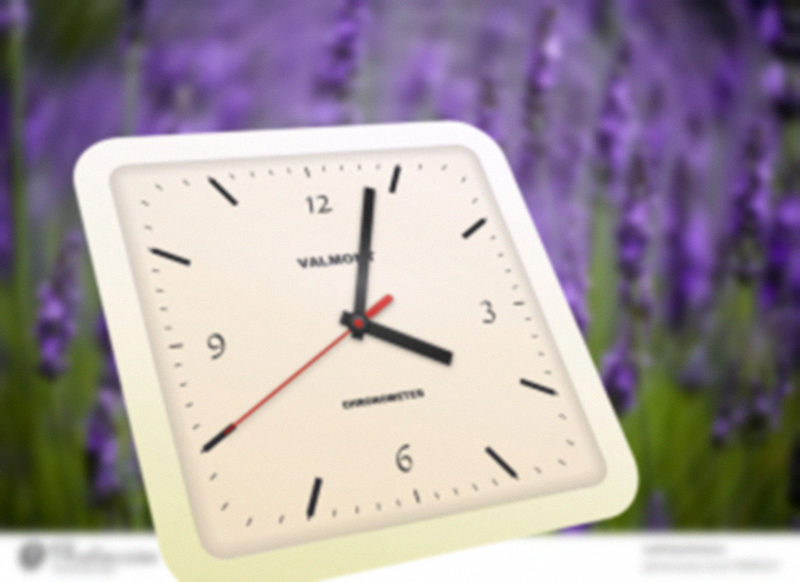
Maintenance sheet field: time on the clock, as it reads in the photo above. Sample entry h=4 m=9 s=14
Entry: h=4 m=3 s=40
